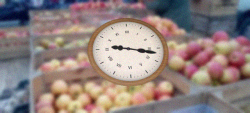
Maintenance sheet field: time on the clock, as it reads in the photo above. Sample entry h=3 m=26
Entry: h=9 m=17
